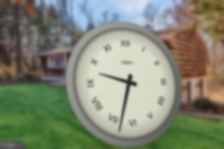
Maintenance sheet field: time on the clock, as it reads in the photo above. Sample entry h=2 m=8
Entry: h=9 m=33
